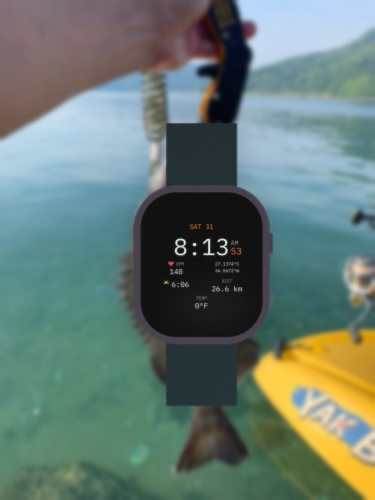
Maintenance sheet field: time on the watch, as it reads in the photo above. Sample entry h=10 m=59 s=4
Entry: h=8 m=13 s=53
